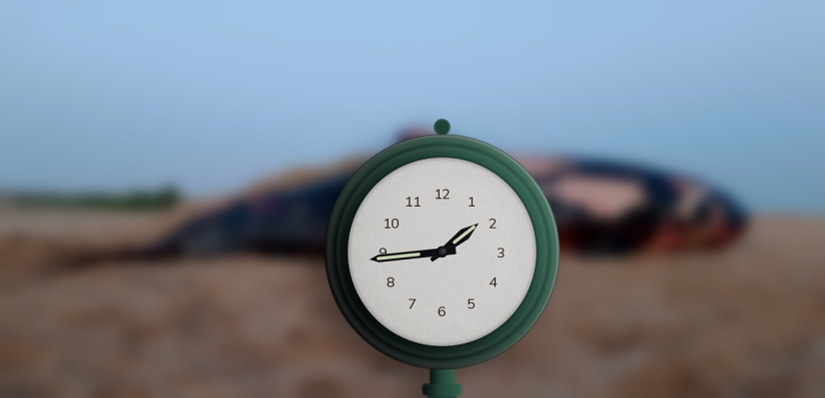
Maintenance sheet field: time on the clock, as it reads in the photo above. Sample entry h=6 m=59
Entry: h=1 m=44
